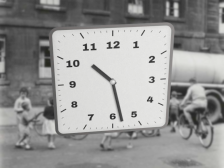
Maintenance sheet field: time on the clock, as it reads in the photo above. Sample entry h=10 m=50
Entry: h=10 m=28
